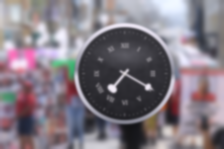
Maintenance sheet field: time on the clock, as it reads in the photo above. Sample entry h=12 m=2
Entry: h=7 m=20
